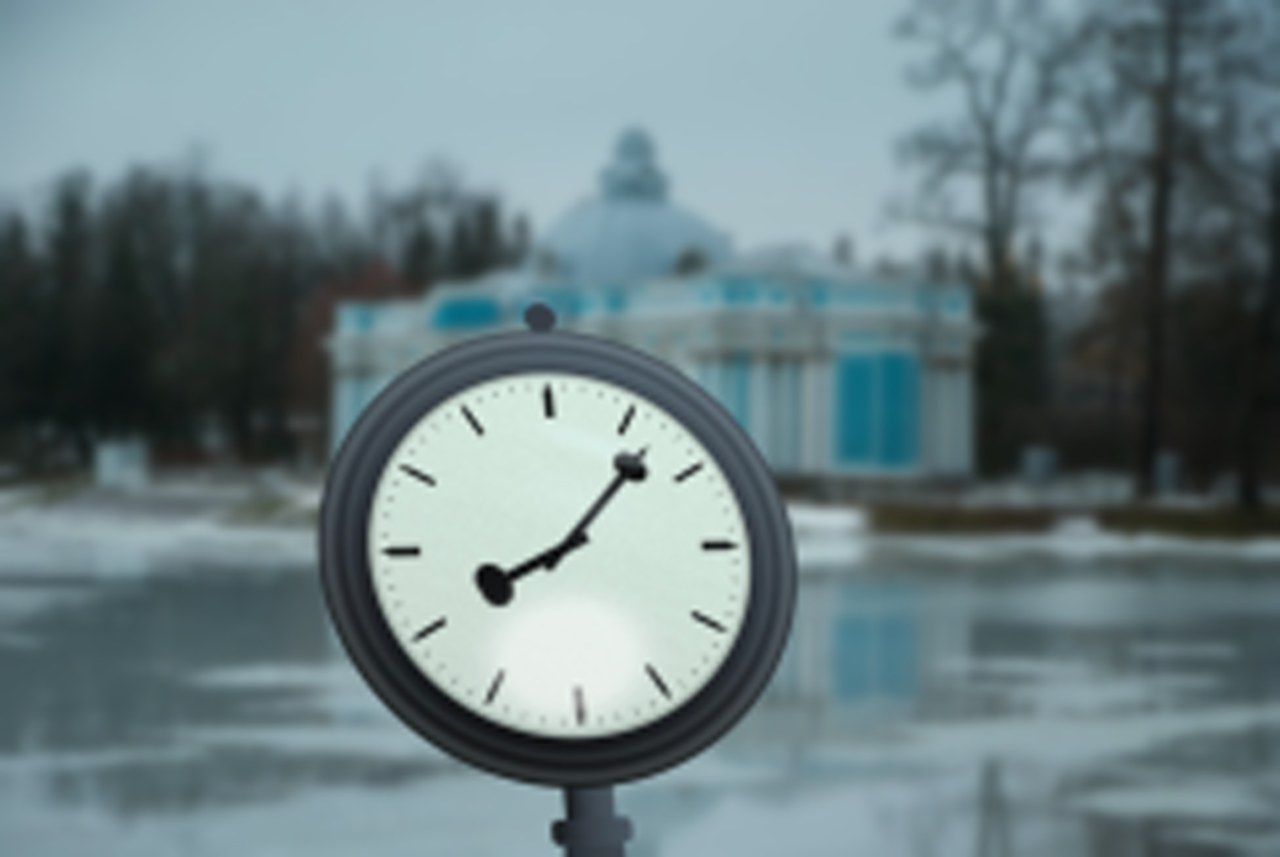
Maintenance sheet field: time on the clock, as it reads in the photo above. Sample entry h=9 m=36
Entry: h=8 m=7
